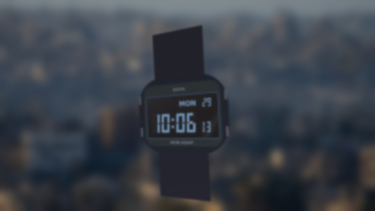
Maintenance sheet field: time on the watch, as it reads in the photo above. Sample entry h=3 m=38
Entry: h=10 m=6
